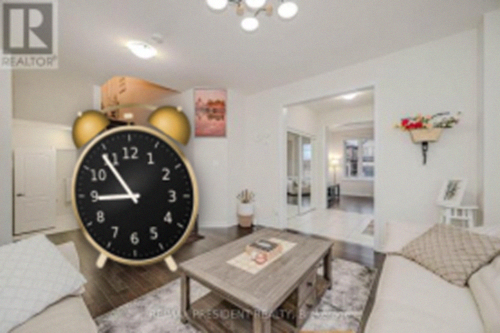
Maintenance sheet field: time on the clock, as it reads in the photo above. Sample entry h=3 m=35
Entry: h=8 m=54
